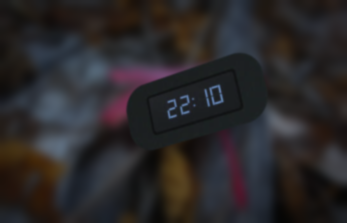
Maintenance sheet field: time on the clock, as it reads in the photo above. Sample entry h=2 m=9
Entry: h=22 m=10
